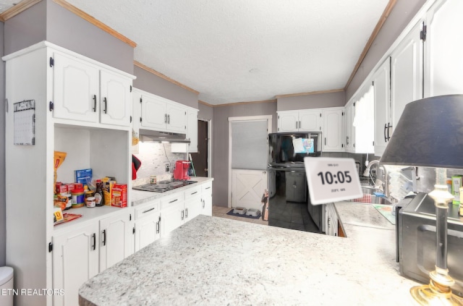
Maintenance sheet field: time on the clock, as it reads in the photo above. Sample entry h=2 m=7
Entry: h=10 m=5
